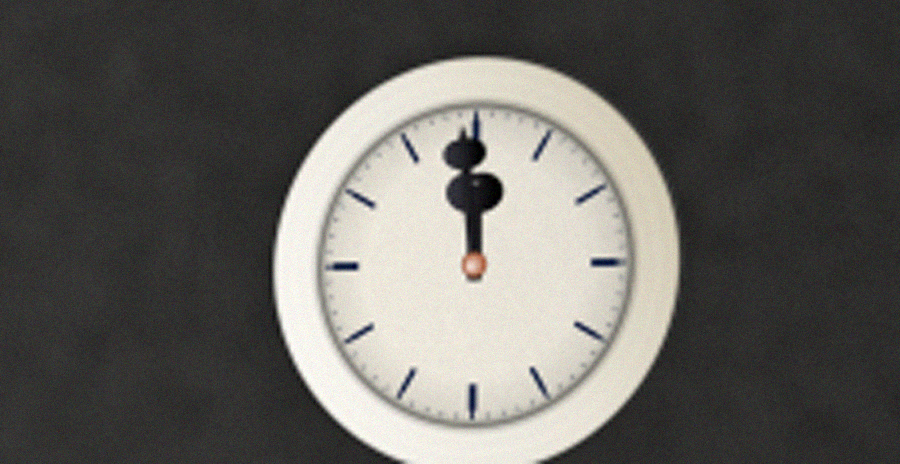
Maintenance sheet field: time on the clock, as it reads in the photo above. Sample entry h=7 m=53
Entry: h=11 m=59
